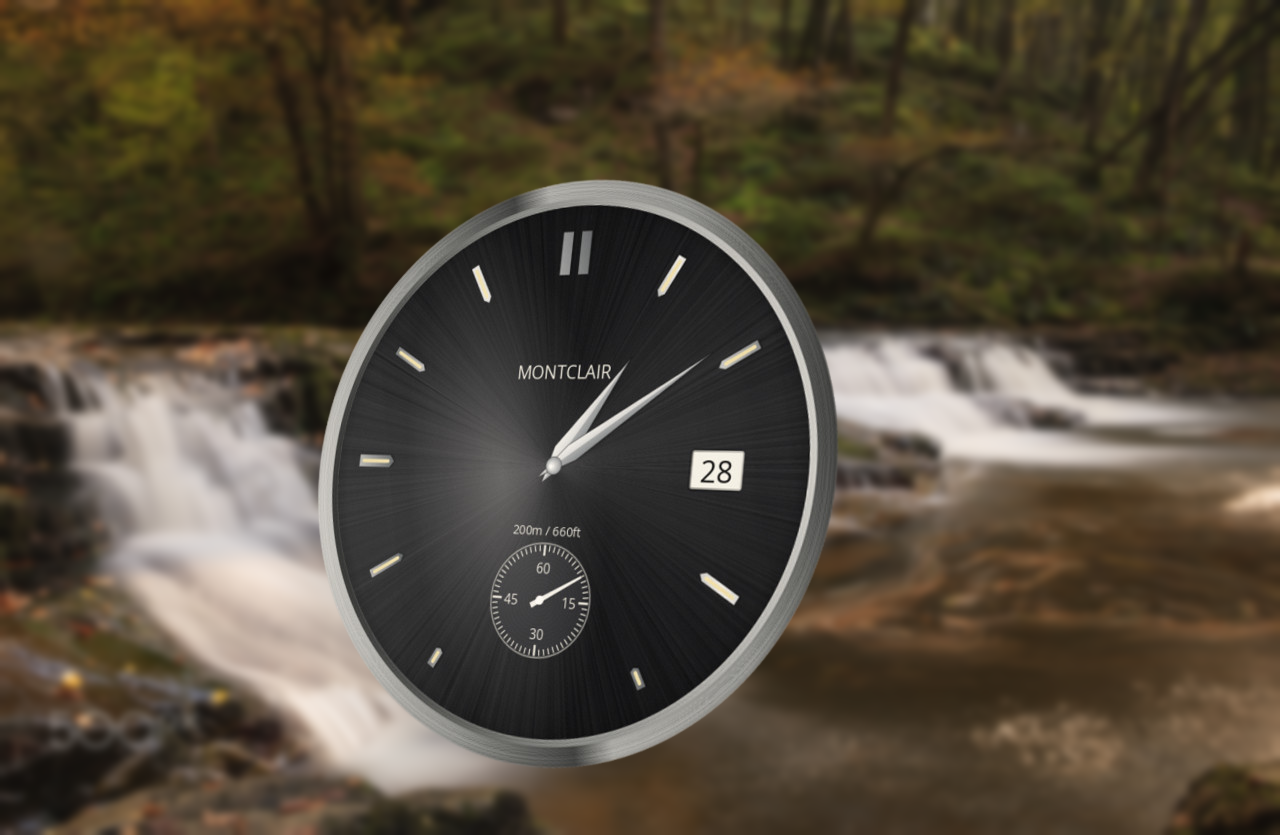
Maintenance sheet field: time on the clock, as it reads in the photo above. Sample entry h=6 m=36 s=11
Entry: h=1 m=9 s=10
